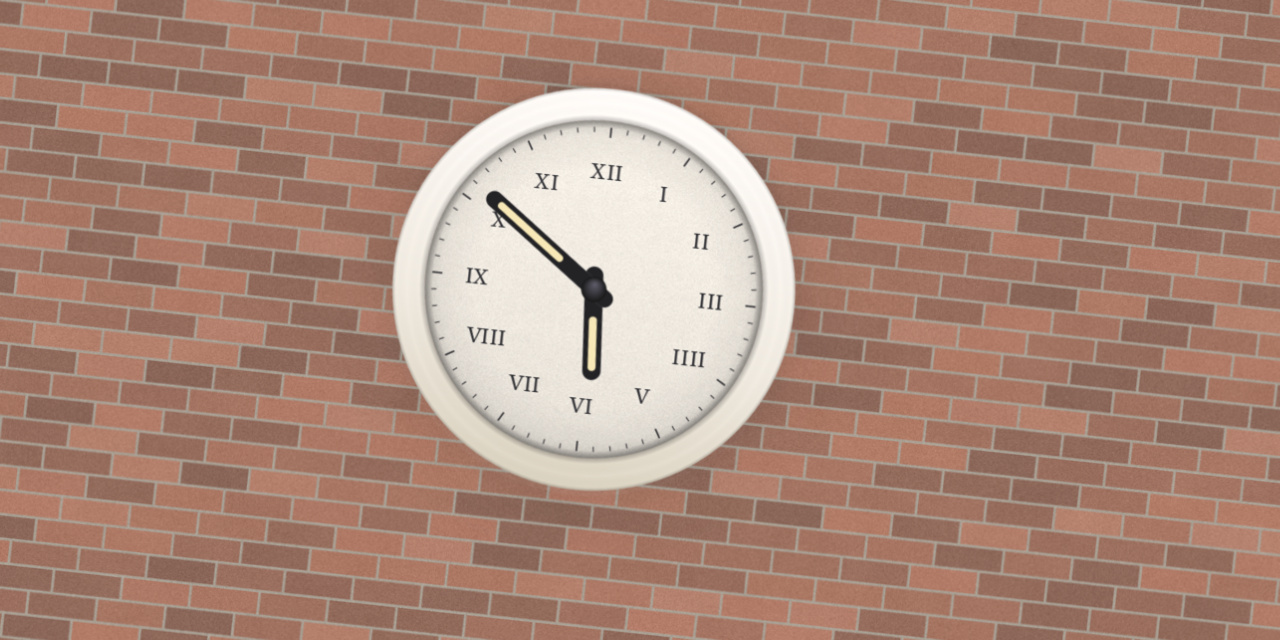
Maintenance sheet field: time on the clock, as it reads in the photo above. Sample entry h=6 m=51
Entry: h=5 m=51
